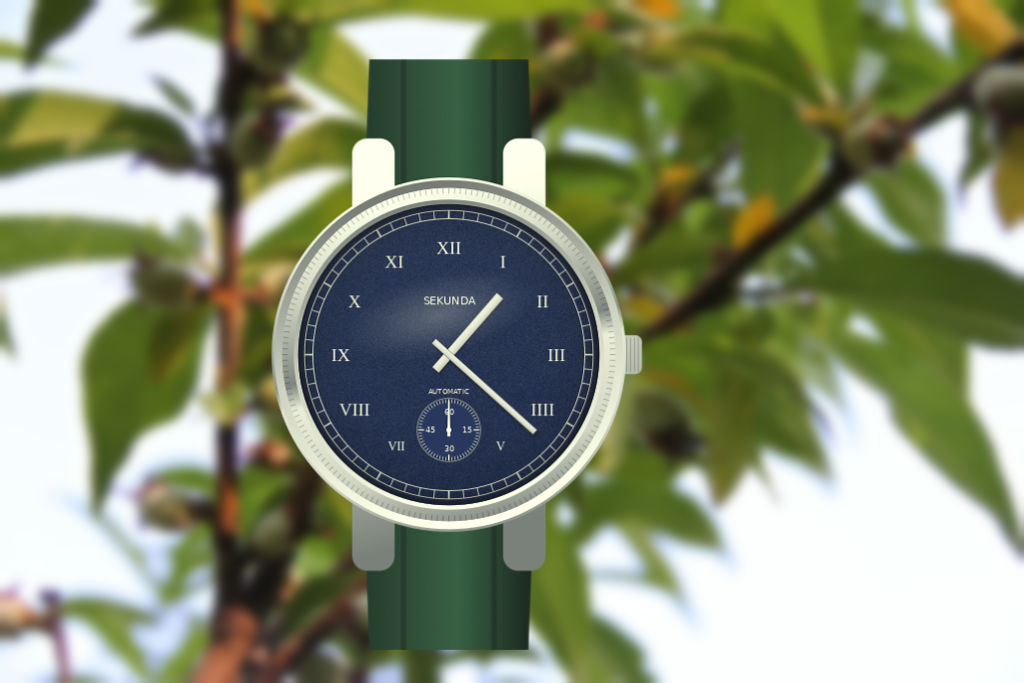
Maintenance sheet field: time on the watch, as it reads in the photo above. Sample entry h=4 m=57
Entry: h=1 m=22
